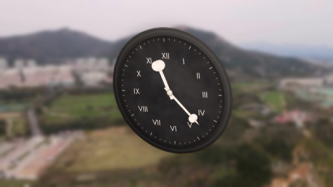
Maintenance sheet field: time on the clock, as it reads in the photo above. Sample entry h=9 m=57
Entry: h=11 m=23
